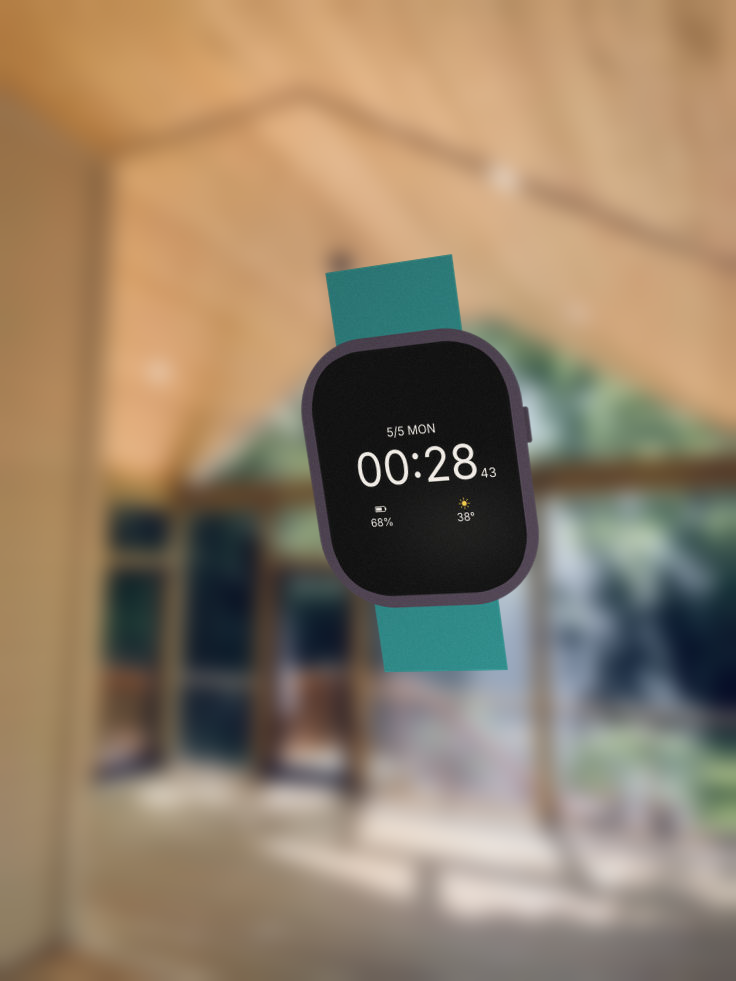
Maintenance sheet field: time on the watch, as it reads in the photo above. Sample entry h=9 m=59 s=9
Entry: h=0 m=28 s=43
